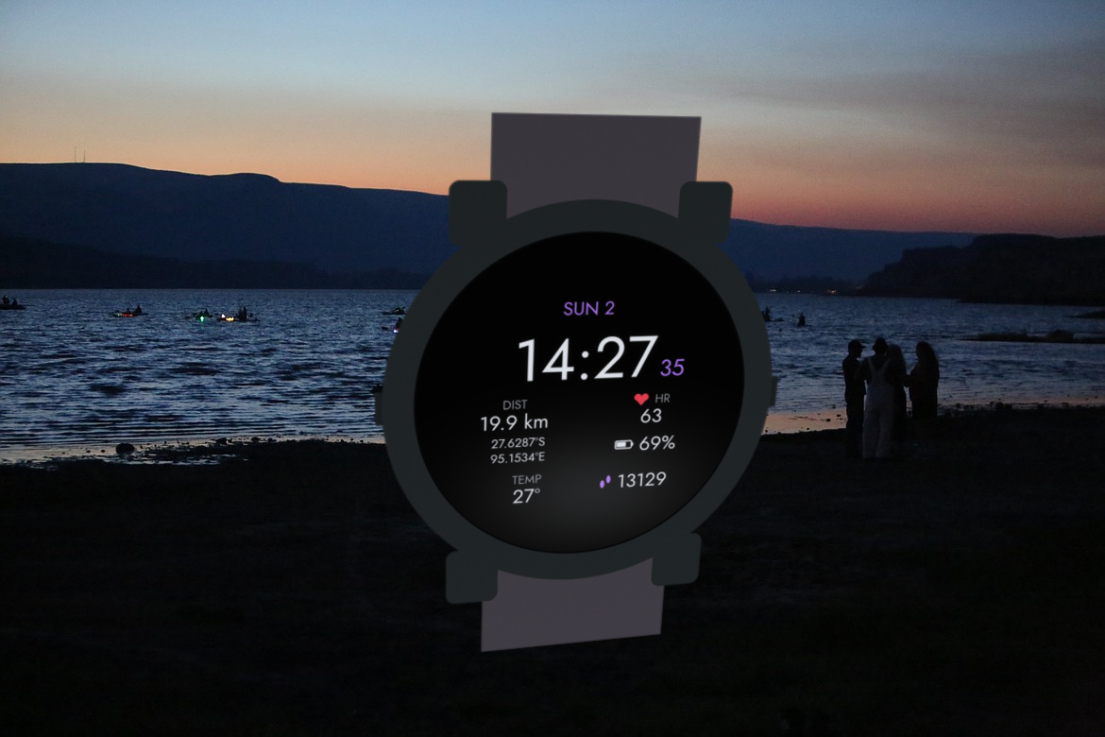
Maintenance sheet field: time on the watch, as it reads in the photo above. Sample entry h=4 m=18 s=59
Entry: h=14 m=27 s=35
